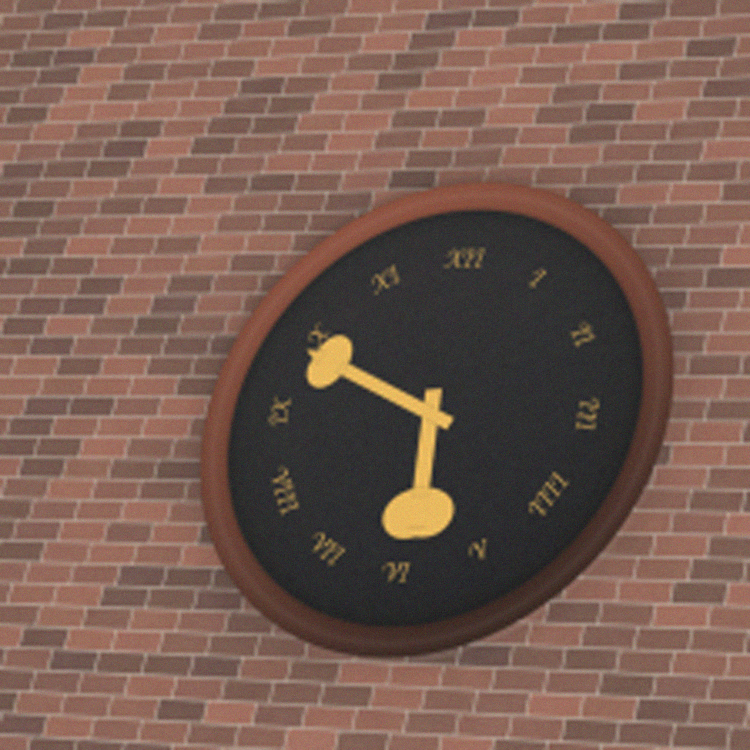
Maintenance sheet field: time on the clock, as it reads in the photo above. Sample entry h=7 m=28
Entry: h=5 m=49
